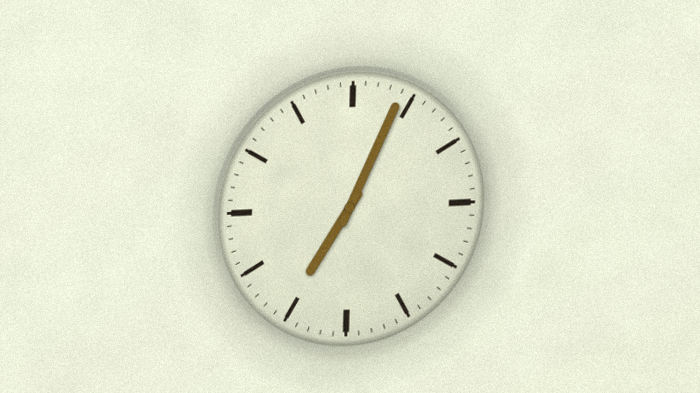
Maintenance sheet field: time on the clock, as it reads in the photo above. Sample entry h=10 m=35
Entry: h=7 m=4
